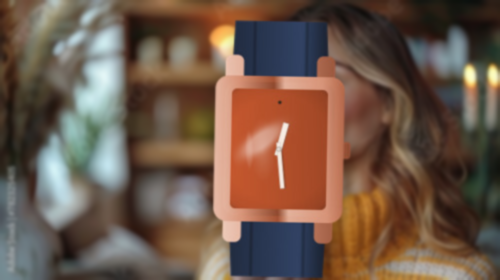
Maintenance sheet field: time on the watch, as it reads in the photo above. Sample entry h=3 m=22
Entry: h=12 m=29
